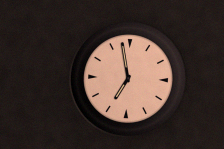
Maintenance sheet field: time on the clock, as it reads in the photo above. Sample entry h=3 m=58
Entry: h=6 m=58
